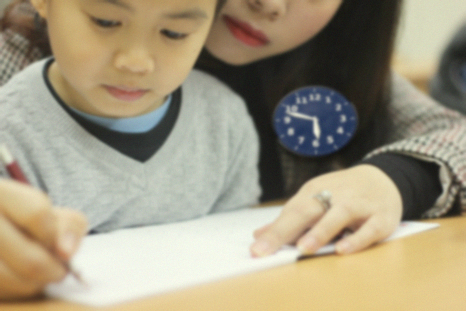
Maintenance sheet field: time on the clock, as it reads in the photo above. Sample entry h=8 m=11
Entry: h=5 m=48
